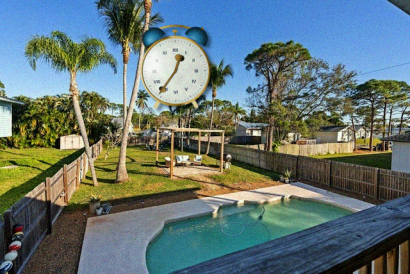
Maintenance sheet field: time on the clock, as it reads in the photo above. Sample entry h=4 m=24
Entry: h=12 m=36
